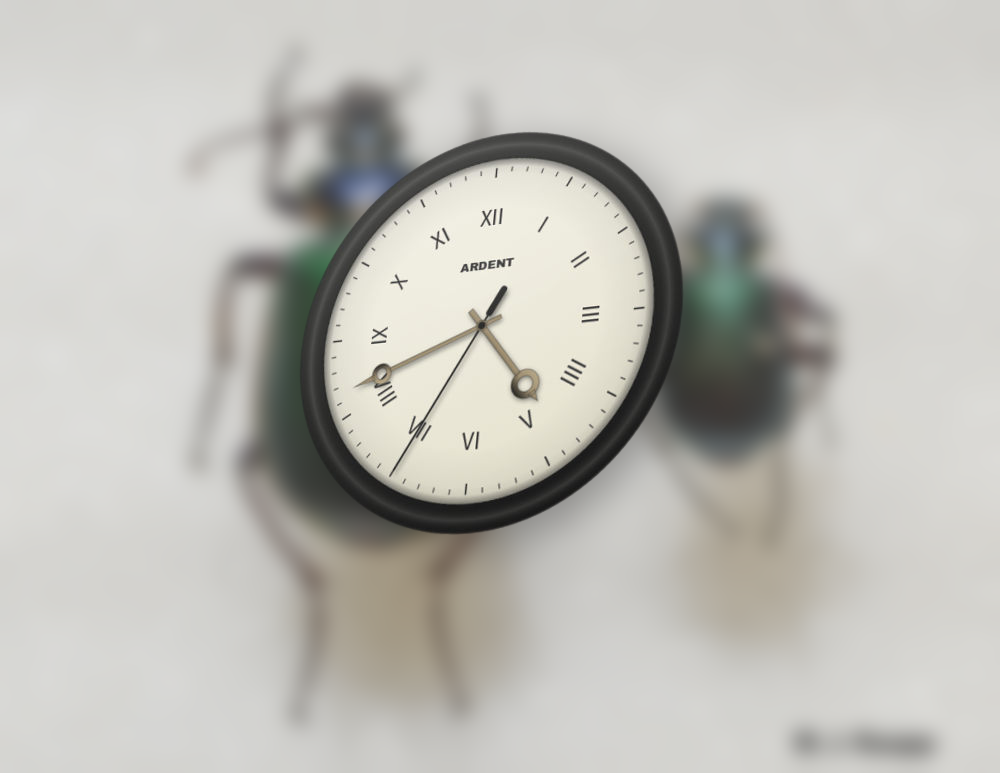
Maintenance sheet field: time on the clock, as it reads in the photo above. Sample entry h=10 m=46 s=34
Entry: h=4 m=41 s=35
